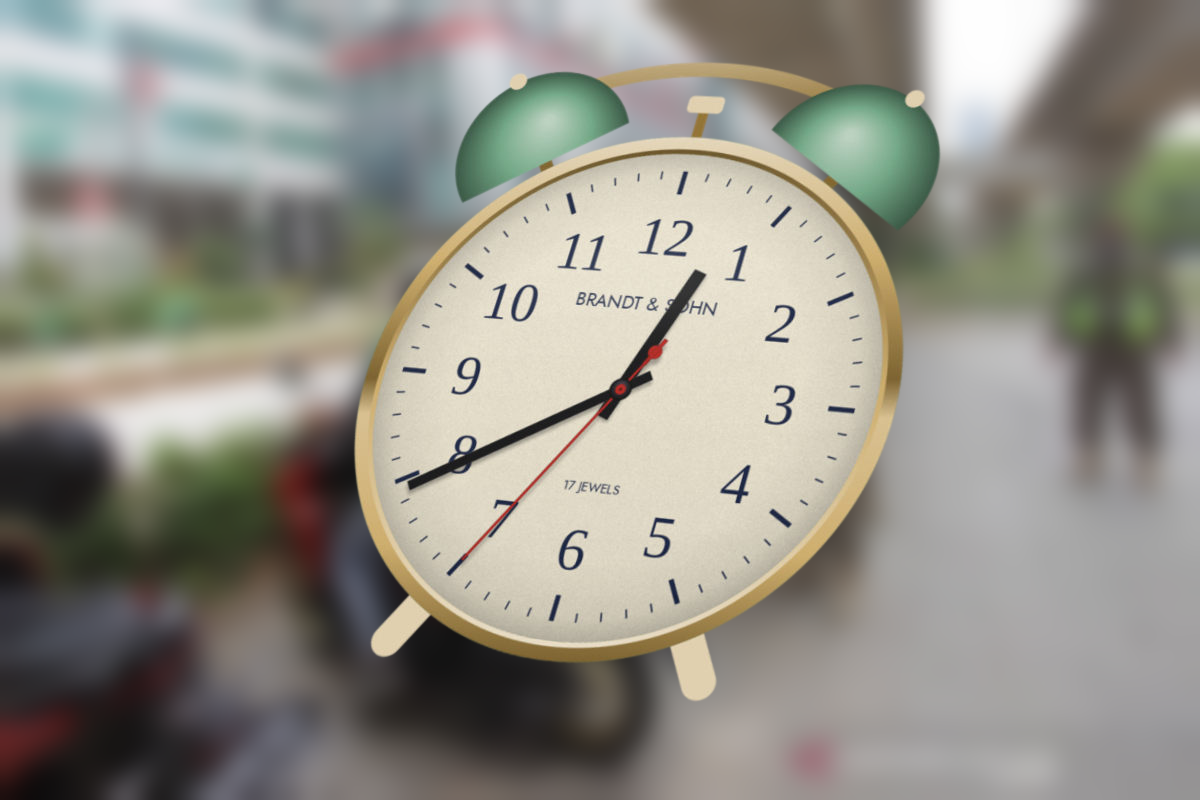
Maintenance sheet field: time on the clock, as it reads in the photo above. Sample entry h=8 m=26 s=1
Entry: h=12 m=39 s=35
